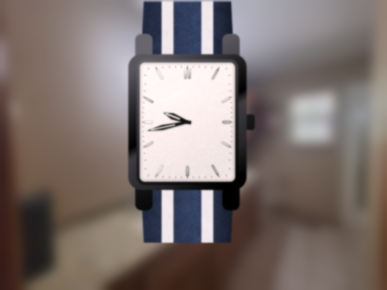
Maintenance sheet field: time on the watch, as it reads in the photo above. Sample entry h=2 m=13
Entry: h=9 m=43
